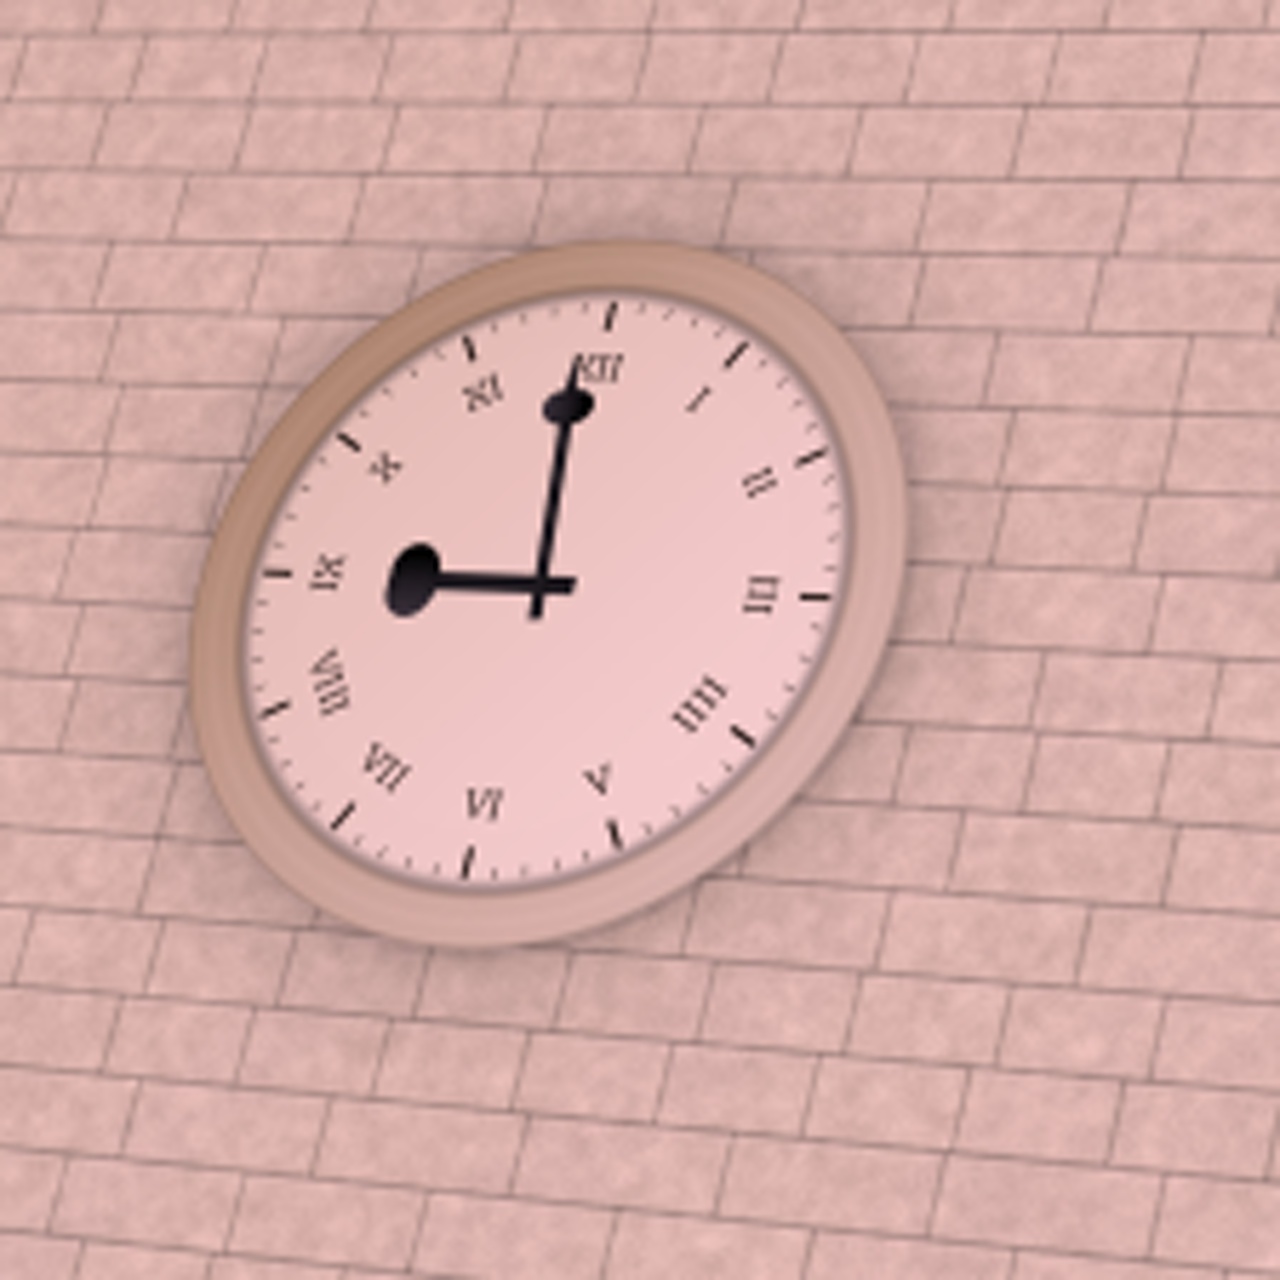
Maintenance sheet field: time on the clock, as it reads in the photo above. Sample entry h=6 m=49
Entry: h=8 m=59
